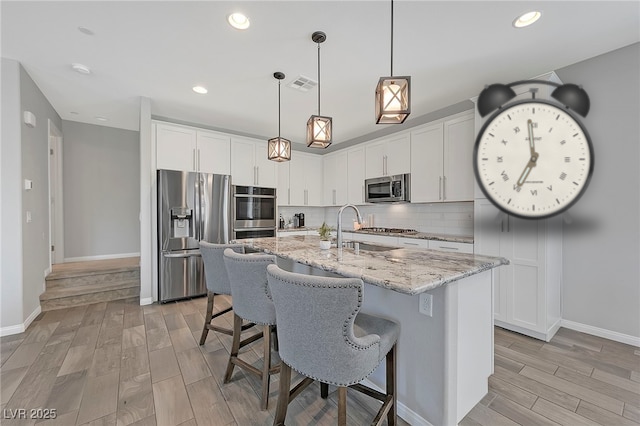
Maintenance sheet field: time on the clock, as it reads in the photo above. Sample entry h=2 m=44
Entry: h=6 m=59
